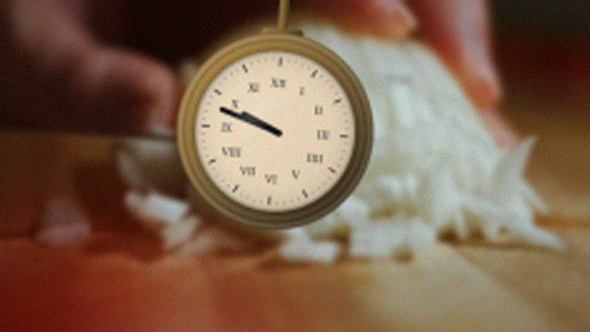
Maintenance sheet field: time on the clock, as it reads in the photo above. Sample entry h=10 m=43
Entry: h=9 m=48
